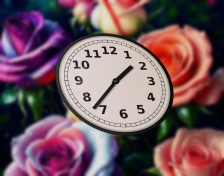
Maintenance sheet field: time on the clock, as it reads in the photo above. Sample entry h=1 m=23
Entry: h=1 m=37
